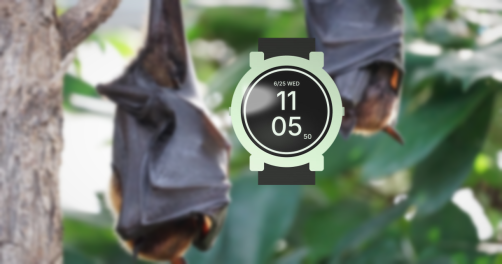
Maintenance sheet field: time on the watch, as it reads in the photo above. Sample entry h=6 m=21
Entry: h=11 m=5
